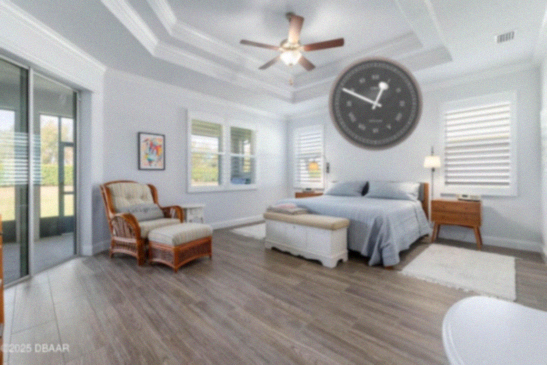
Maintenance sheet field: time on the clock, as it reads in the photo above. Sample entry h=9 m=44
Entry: h=12 m=49
